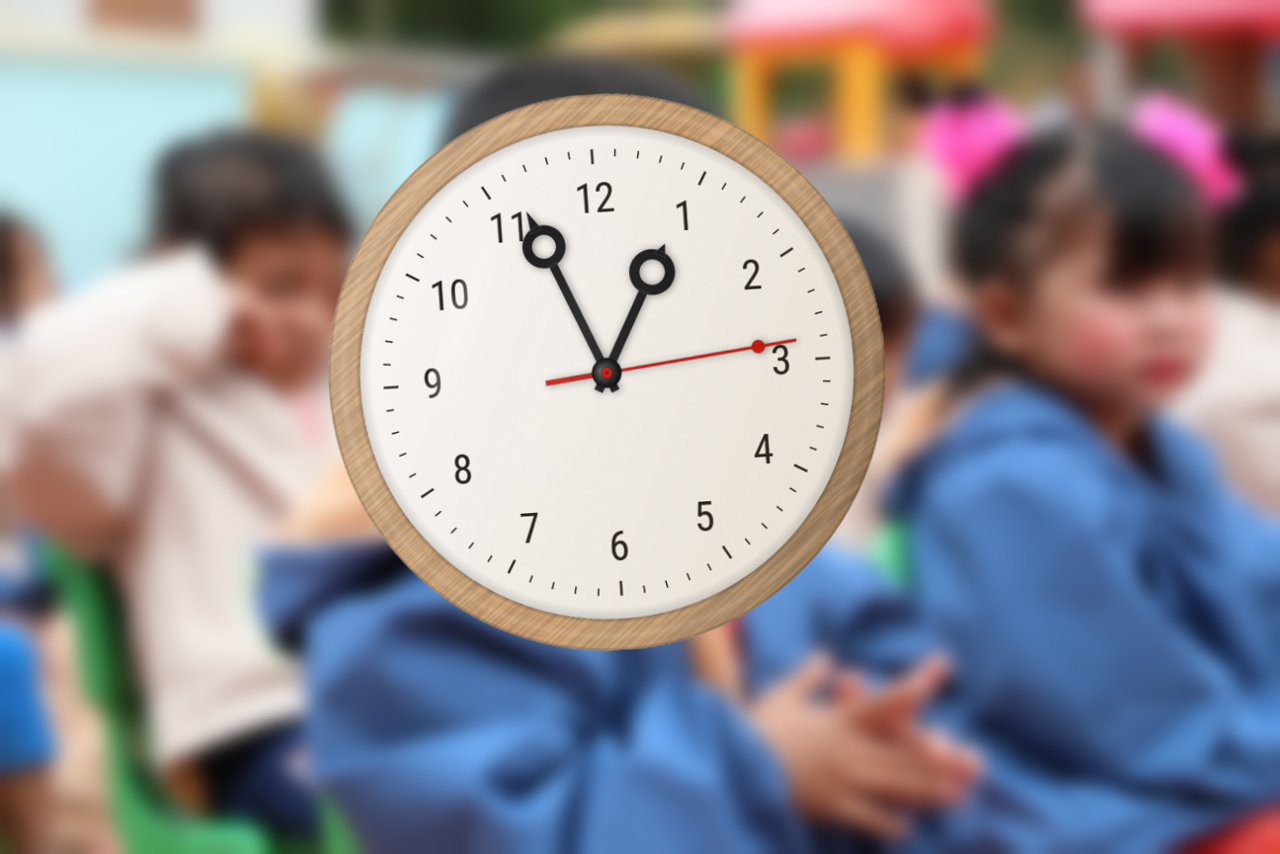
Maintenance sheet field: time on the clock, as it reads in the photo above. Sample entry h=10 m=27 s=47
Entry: h=12 m=56 s=14
